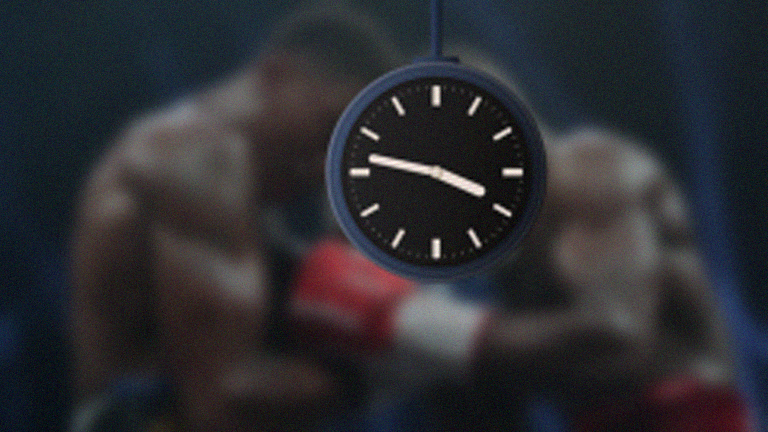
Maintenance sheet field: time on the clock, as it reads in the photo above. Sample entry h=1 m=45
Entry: h=3 m=47
